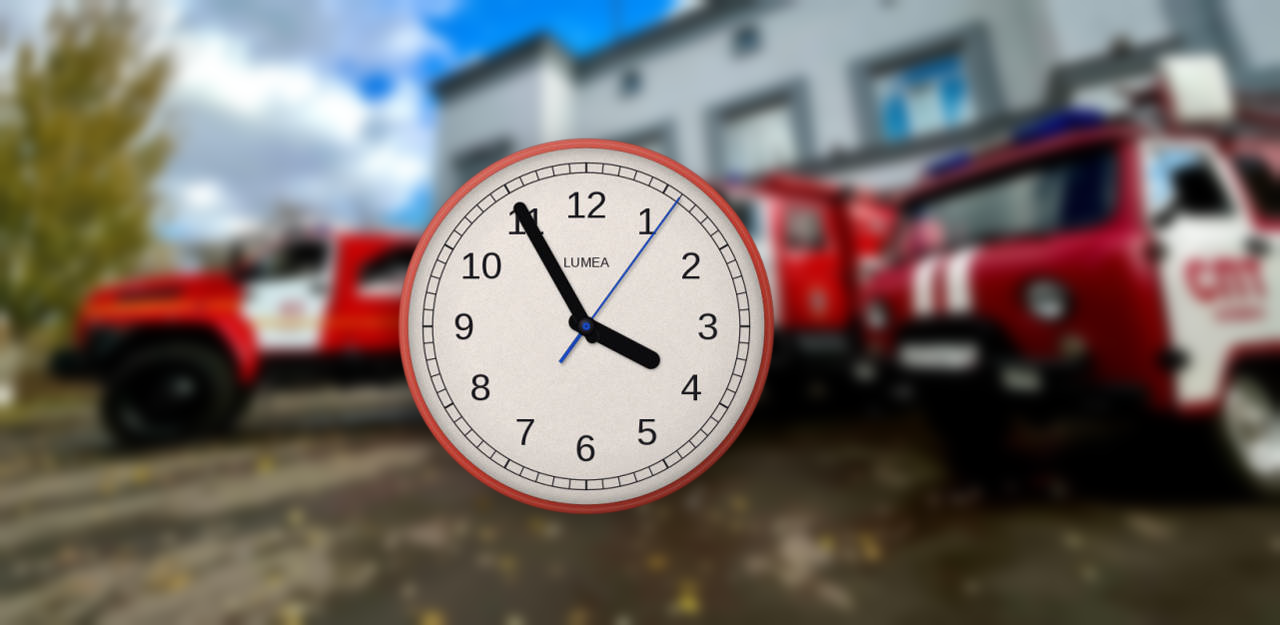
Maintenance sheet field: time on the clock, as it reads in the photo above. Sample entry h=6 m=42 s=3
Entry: h=3 m=55 s=6
